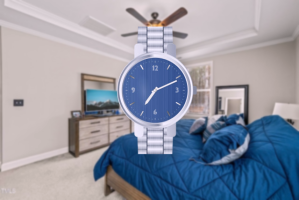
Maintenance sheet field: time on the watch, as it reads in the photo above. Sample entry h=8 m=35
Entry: h=7 m=11
